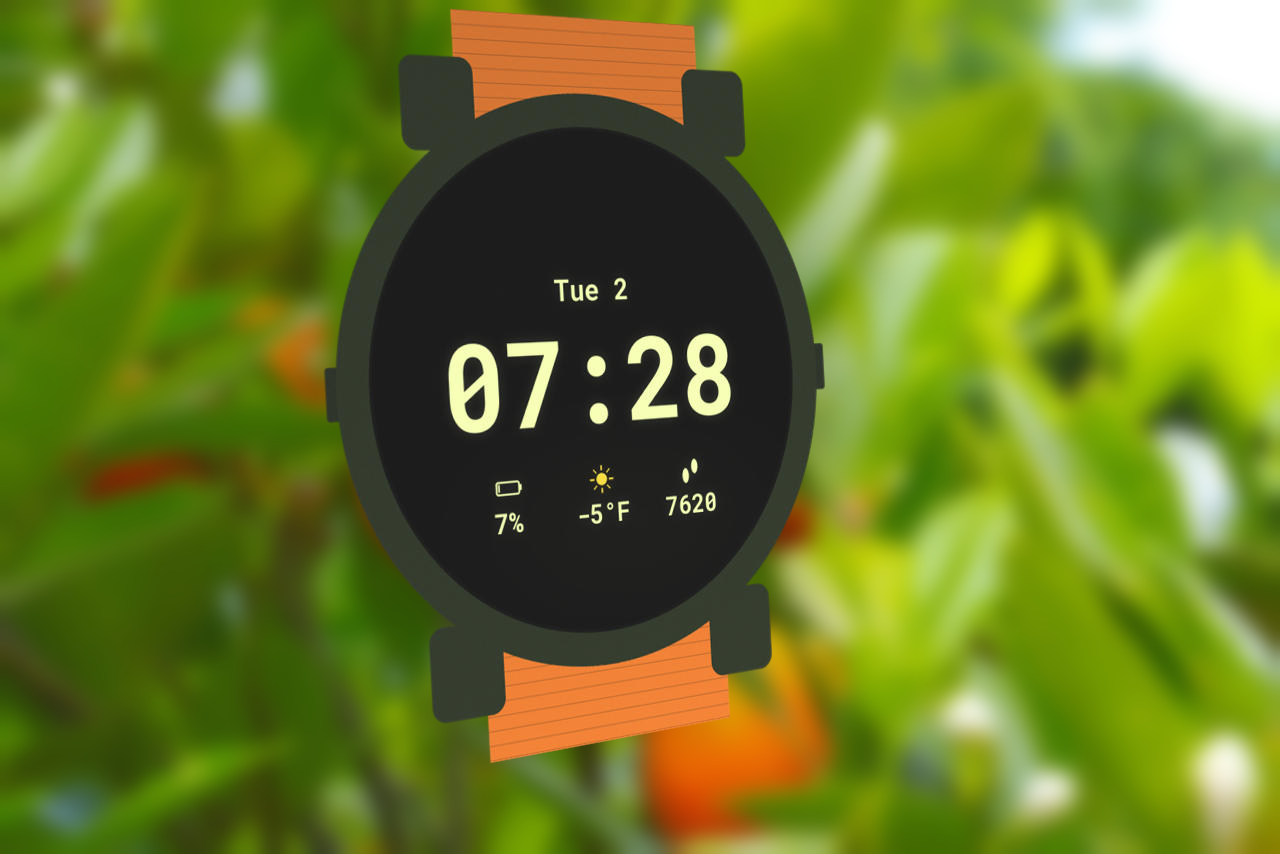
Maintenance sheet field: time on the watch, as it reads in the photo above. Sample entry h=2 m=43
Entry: h=7 m=28
